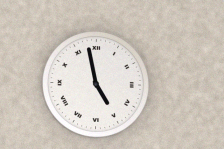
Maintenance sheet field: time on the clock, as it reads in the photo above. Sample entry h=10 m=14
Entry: h=4 m=58
